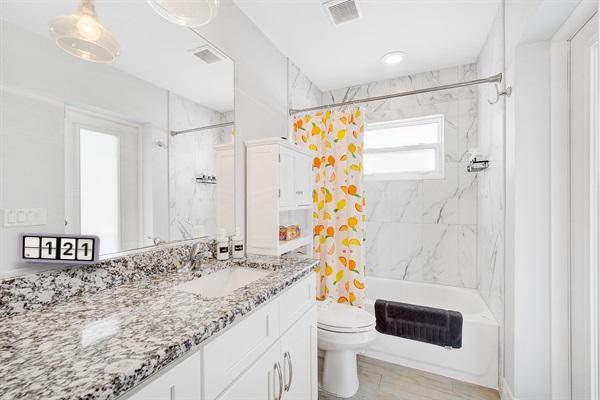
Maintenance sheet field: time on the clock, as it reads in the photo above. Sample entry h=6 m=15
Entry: h=1 m=21
